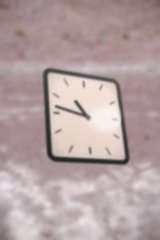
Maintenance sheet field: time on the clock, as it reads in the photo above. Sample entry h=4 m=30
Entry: h=10 m=47
